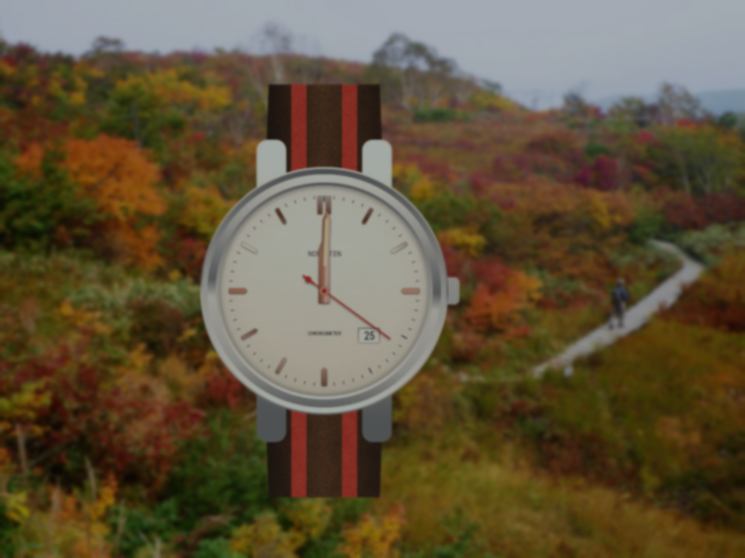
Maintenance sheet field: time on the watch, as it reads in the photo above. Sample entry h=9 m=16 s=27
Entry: h=12 m=0 s=21
